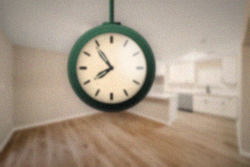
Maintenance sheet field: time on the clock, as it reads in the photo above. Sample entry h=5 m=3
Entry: h=7 m=54
